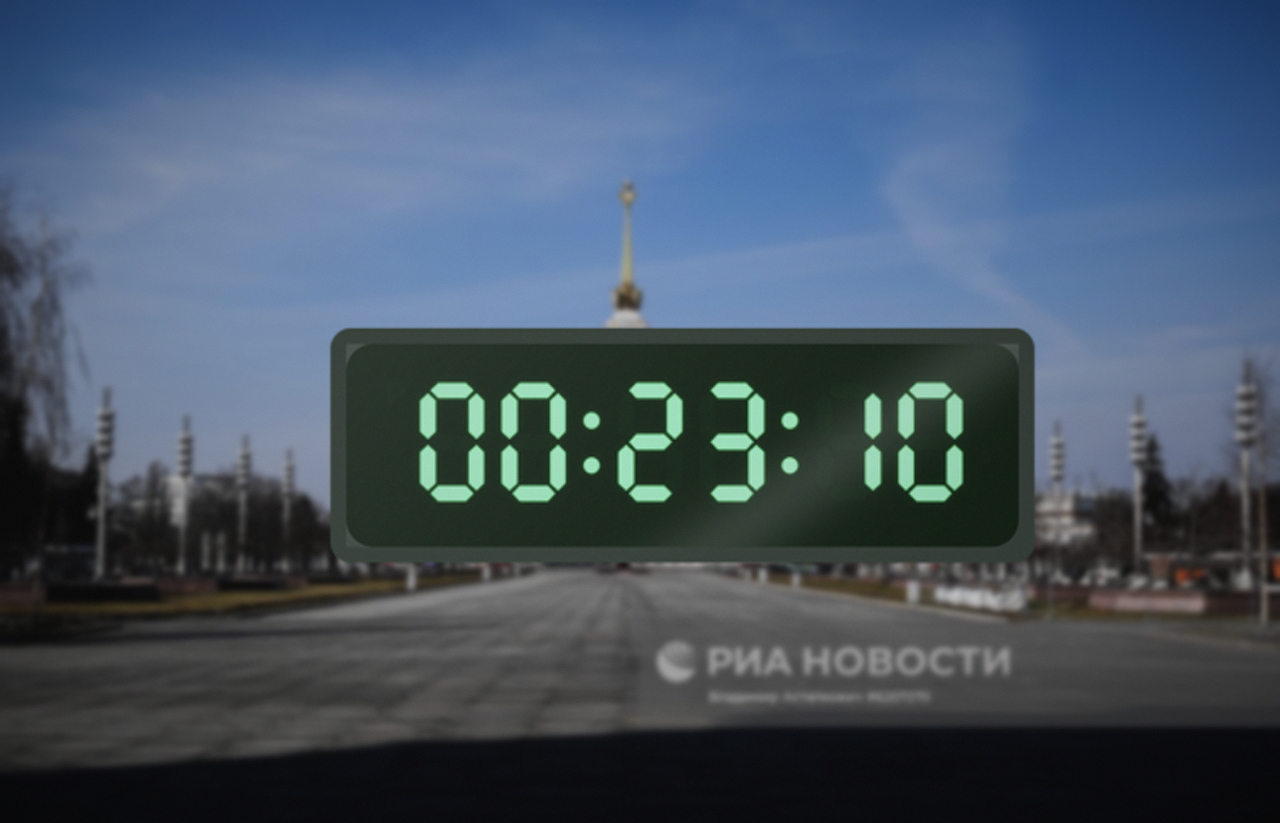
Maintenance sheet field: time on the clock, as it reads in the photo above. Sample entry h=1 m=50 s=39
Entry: h=0 m=23 s=10
